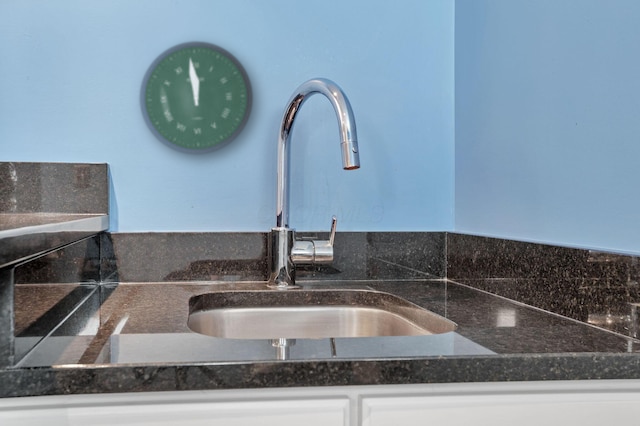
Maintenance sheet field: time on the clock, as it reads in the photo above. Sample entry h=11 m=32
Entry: h=11 m=59
